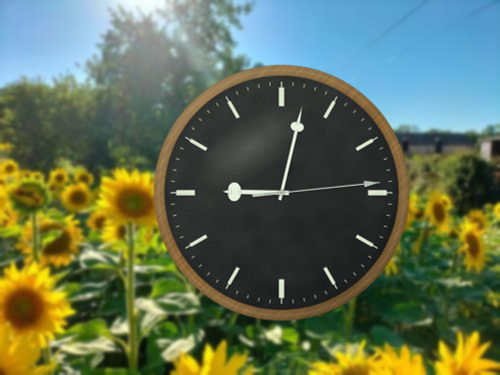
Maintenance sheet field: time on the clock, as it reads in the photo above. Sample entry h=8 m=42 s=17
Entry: h=9 m=2 s=14
